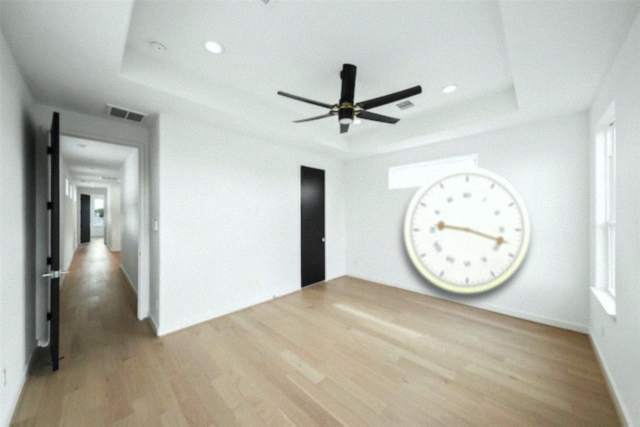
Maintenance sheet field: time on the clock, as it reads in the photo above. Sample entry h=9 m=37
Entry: h=9 m=18
